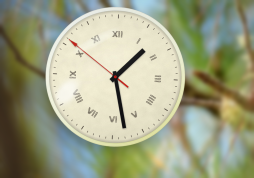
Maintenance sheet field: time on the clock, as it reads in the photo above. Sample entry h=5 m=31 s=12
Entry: h=1 m=27 s=51
